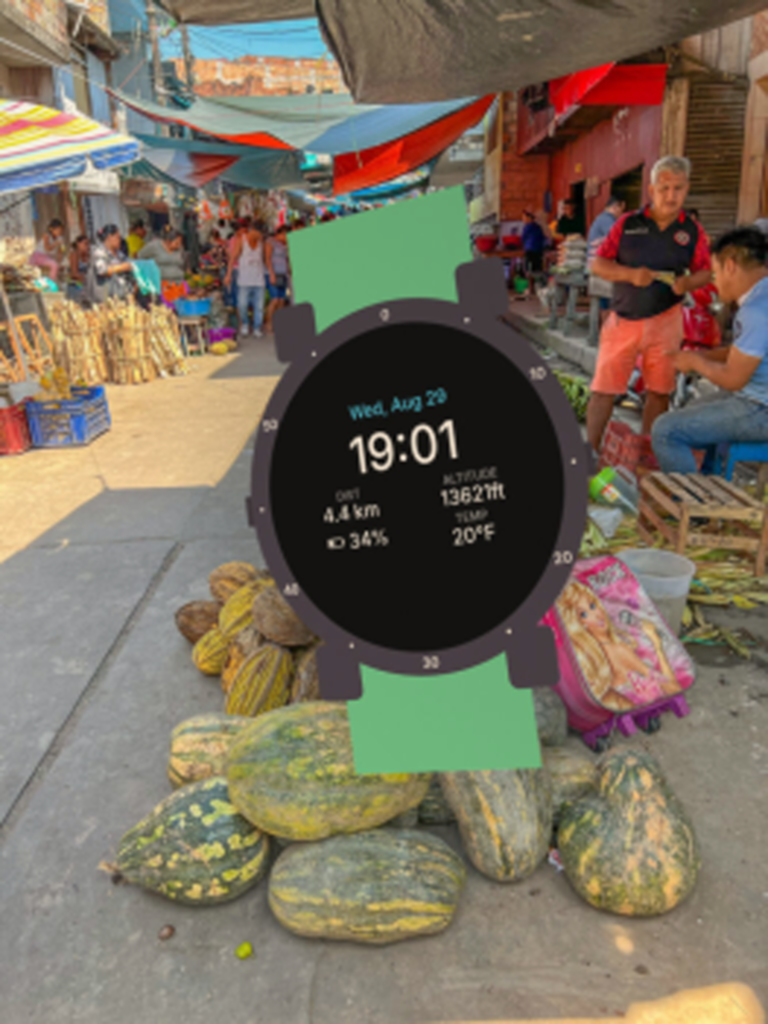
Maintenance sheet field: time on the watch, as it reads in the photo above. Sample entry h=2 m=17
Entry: h=19 m=1
